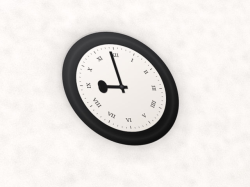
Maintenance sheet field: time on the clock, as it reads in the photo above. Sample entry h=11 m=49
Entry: h=8 m=59
